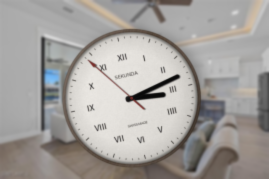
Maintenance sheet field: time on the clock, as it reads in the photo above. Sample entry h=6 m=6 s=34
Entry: h=3 m=12 s=54
